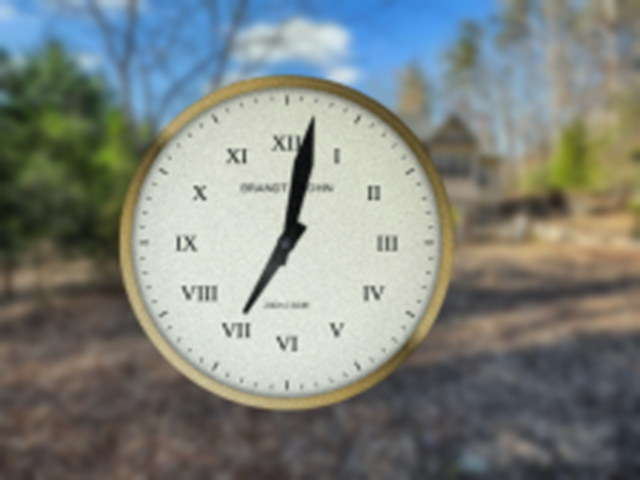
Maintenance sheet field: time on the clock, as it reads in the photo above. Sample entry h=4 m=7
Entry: h=7 m=2
